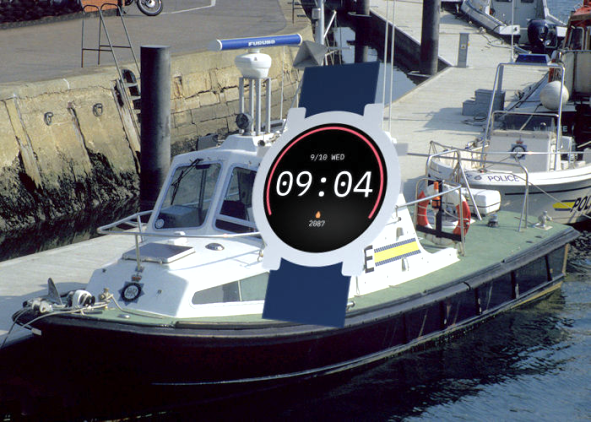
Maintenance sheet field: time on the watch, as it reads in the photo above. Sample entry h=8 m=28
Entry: h=9 m=4
